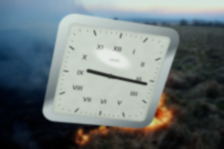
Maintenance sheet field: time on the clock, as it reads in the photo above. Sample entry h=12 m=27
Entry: h=9 m=16
